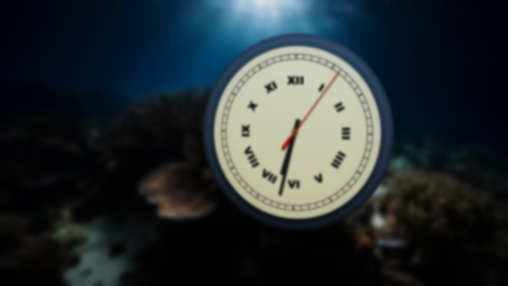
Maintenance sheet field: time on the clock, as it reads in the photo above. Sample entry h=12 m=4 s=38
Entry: h=6 m=32 s=6
